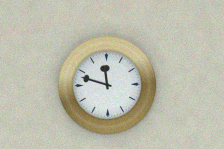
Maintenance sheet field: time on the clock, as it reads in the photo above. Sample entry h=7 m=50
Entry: h=11 m=48
